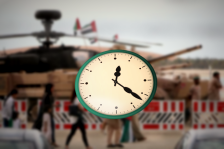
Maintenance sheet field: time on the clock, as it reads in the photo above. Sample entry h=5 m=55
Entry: h=12 m=22
